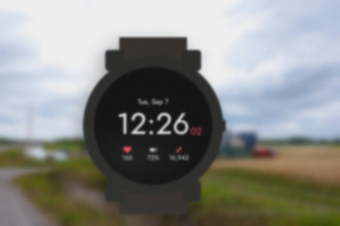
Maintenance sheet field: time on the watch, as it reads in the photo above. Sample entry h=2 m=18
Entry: h=12 m=26
